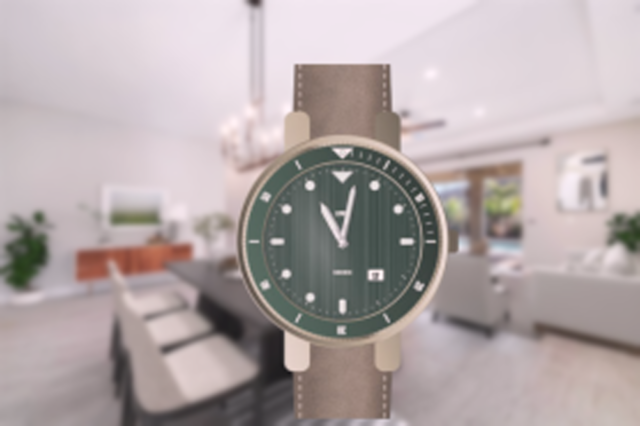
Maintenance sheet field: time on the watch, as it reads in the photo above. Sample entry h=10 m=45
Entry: h=11 m=2
